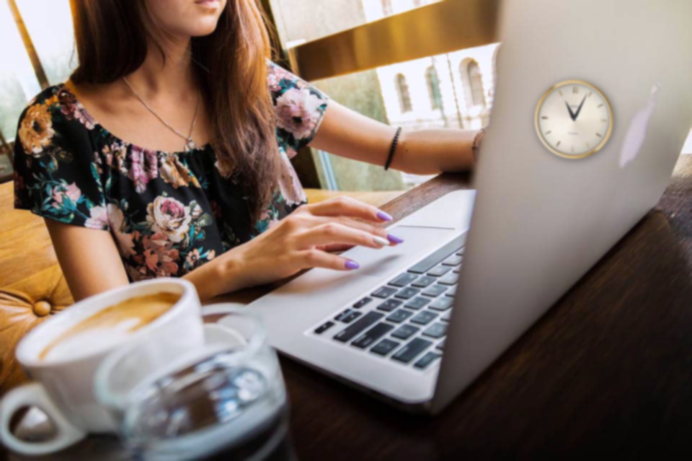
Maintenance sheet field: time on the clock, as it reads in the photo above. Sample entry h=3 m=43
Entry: h=11 m=4
